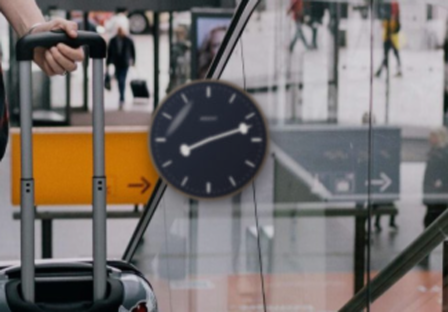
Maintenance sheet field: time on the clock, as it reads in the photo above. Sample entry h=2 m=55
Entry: h=8 m=12
